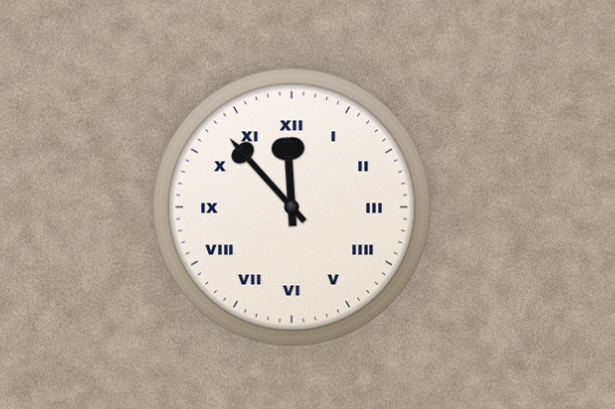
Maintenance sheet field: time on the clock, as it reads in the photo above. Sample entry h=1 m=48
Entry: h=11 m=53
